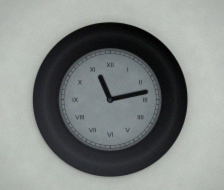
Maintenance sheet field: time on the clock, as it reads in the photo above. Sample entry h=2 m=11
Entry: h=11 m=13
